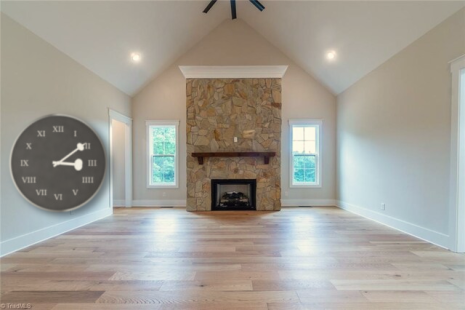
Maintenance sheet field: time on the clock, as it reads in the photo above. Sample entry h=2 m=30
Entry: h=3 m=9
